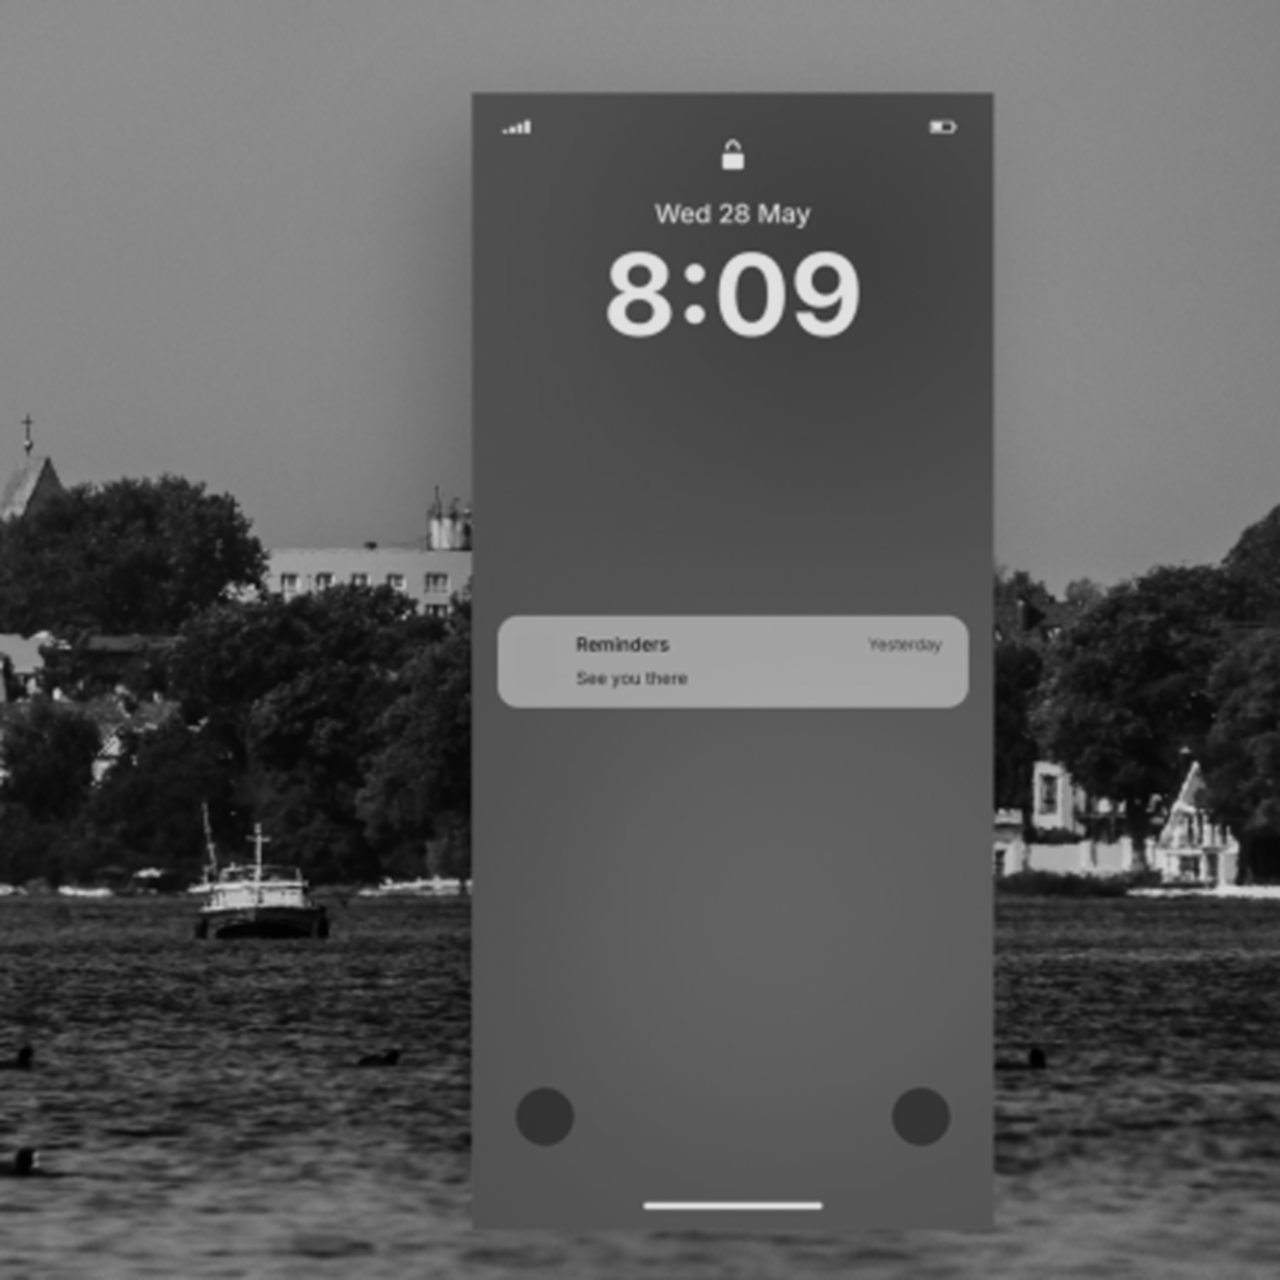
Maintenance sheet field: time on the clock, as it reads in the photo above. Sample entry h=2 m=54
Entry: h=8 m=9
